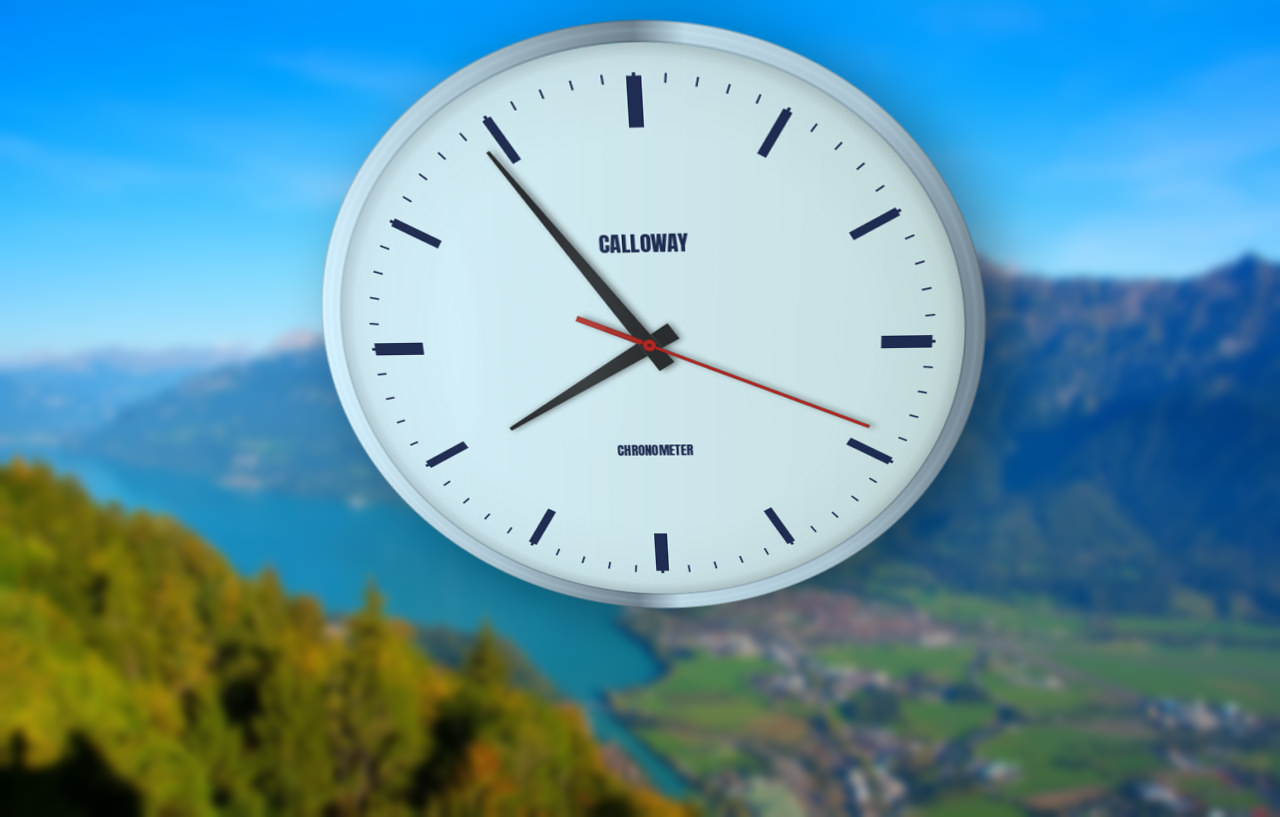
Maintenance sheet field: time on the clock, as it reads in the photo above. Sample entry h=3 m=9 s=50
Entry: h=7 m=54 s=19
